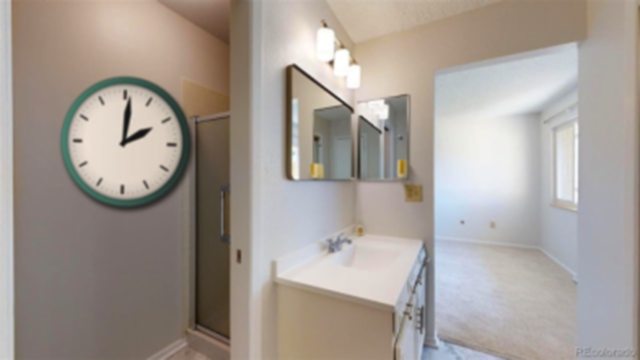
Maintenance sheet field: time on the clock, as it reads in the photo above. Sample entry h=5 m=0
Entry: h=2 m=1
